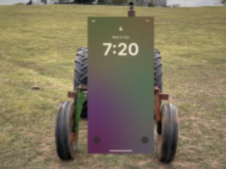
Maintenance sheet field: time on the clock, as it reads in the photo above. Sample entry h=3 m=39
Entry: h=7 m=20
